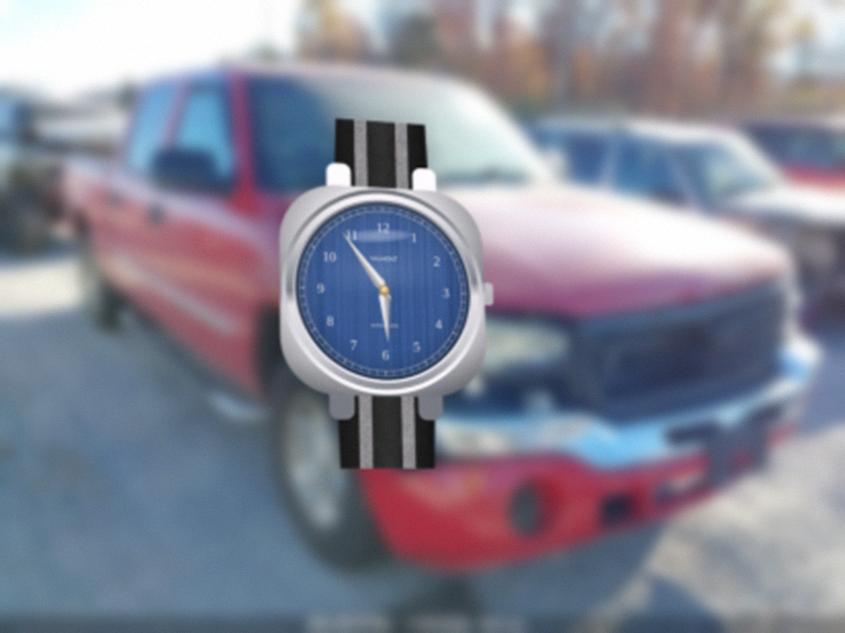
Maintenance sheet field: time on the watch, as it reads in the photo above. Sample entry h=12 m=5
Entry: h=5 m=54
